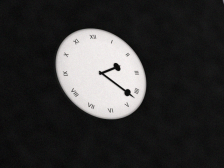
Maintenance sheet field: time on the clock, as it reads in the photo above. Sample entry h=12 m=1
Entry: h=2 m=22
